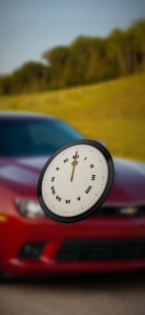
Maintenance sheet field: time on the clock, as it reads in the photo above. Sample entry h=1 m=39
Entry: h=12 m=0
